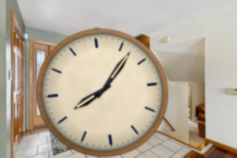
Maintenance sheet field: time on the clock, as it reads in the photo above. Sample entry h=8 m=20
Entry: h=8 m=7
